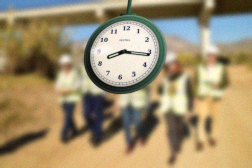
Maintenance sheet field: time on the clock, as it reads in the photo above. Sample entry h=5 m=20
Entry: h=8 m=16
